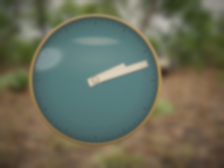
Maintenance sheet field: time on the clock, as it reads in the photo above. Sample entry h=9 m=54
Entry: h=2 m=12
